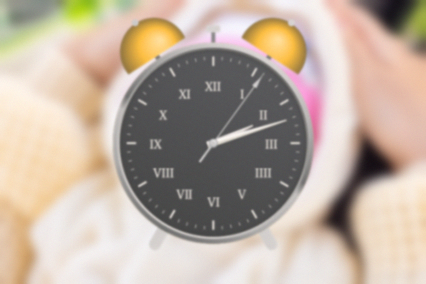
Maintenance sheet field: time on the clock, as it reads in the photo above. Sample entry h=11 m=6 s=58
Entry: h=2 m=12 s=6
